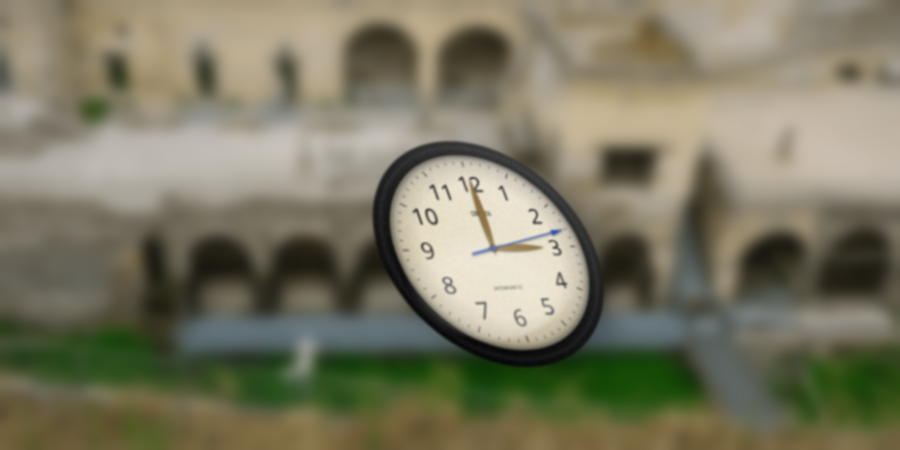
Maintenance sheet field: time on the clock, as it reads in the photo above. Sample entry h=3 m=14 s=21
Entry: h=3 m=0 s=13
